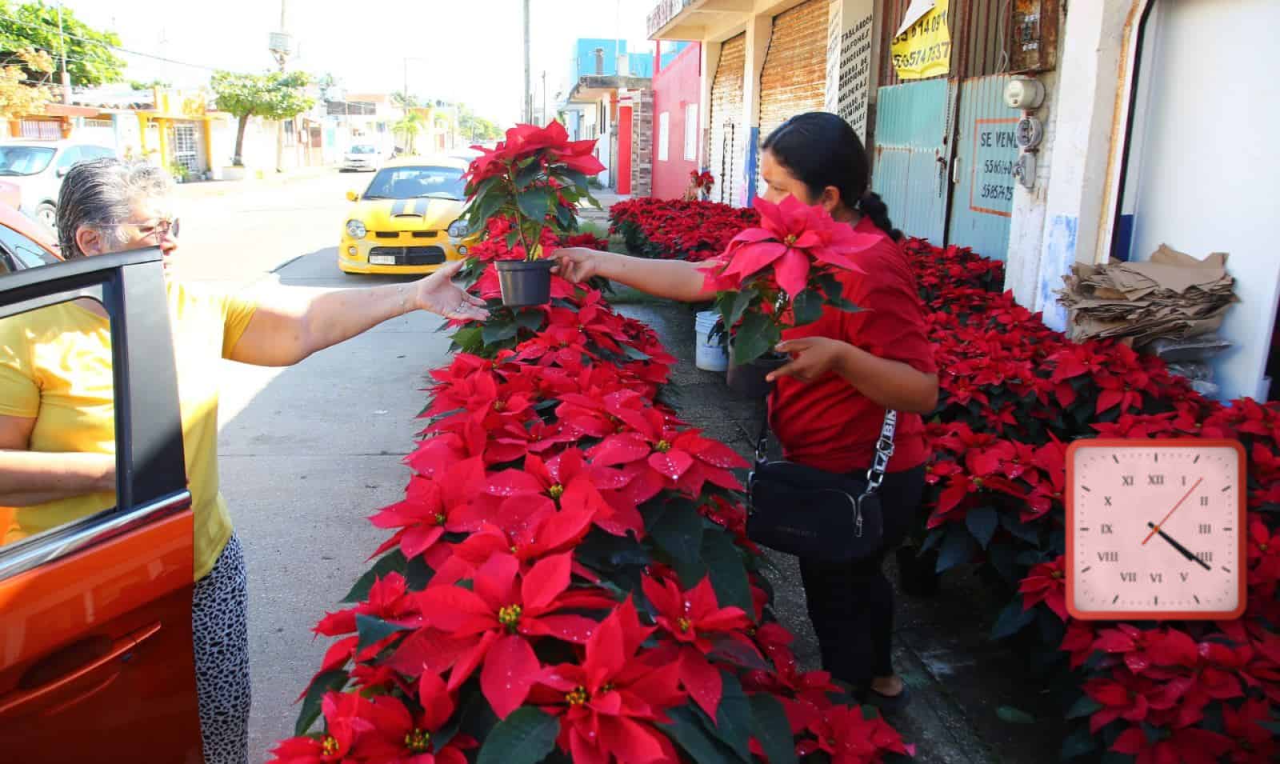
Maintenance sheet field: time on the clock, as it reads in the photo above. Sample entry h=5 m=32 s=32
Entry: h=4 m=21 s=7
